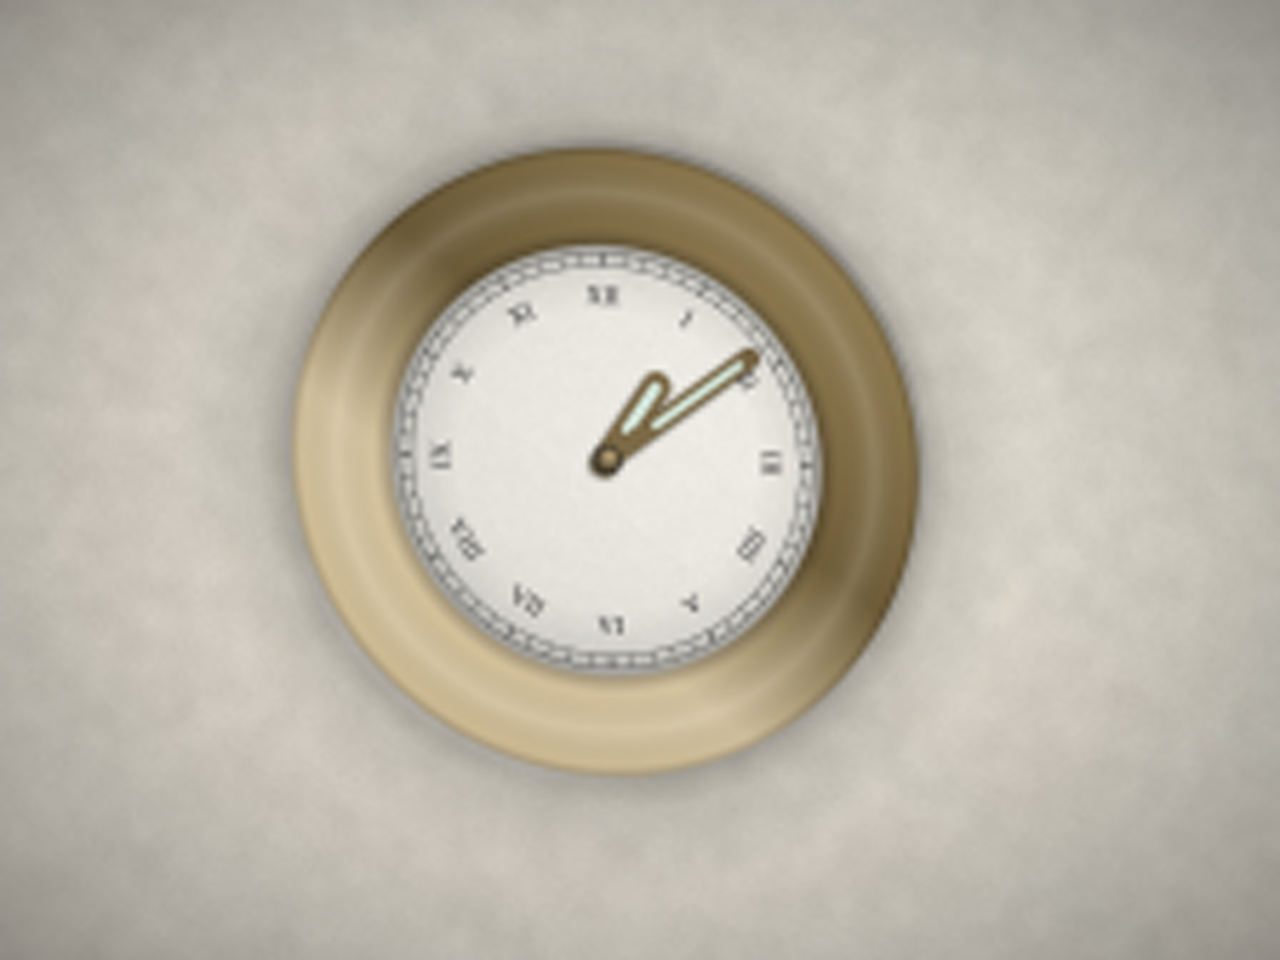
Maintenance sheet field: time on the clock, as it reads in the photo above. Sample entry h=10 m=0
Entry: h=1 m=9
